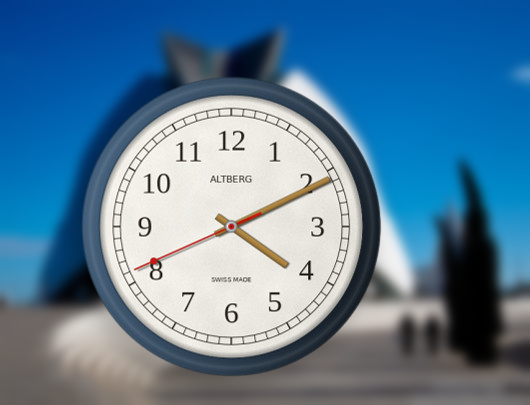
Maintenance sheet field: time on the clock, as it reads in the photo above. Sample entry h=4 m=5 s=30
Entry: h=4 m=10 s=41
